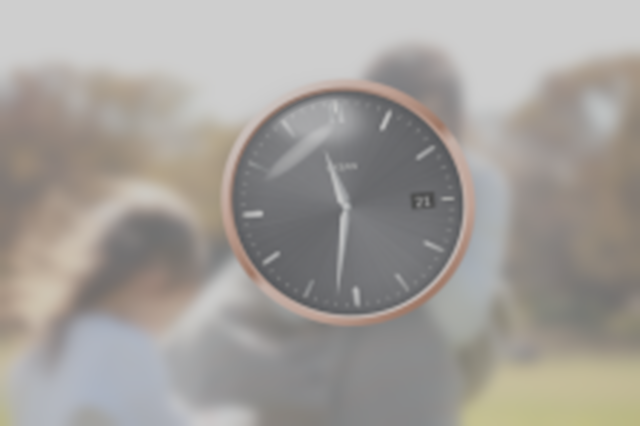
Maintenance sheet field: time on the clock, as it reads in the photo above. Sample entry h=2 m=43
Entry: h=11 m=32
